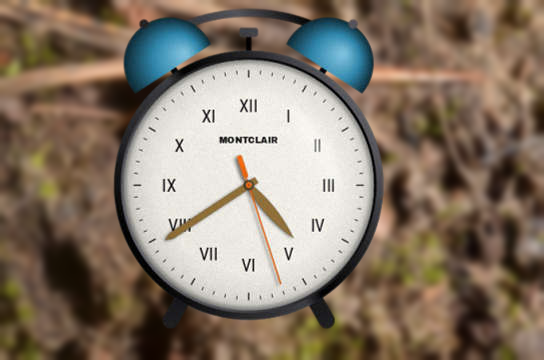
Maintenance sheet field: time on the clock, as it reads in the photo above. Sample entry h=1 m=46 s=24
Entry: h=4 m=39 s=27
